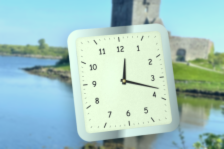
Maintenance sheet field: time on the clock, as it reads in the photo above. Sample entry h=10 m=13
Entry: h=12 m=18
